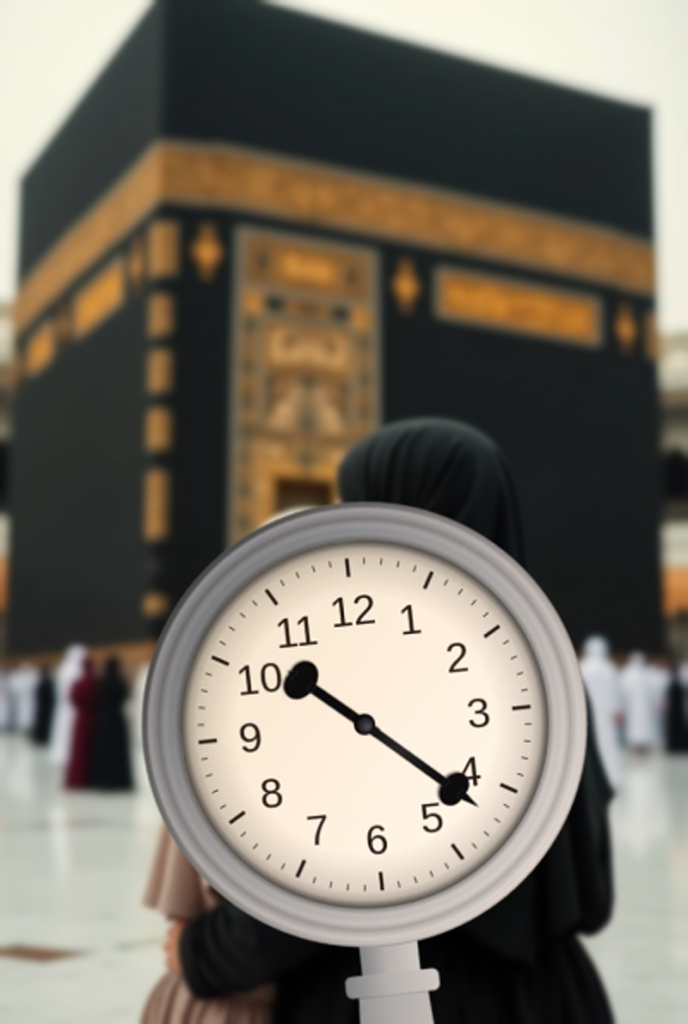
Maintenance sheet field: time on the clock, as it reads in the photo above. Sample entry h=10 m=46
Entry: h=10 m=22
